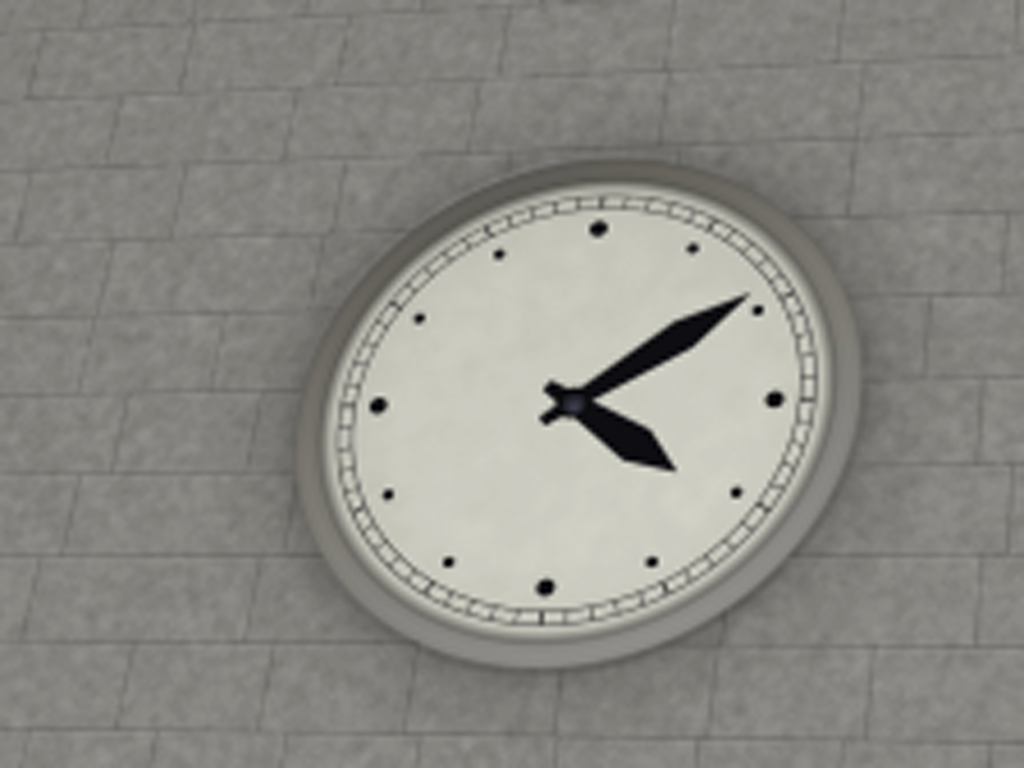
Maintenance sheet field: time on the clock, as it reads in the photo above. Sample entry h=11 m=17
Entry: h=4 m=9
